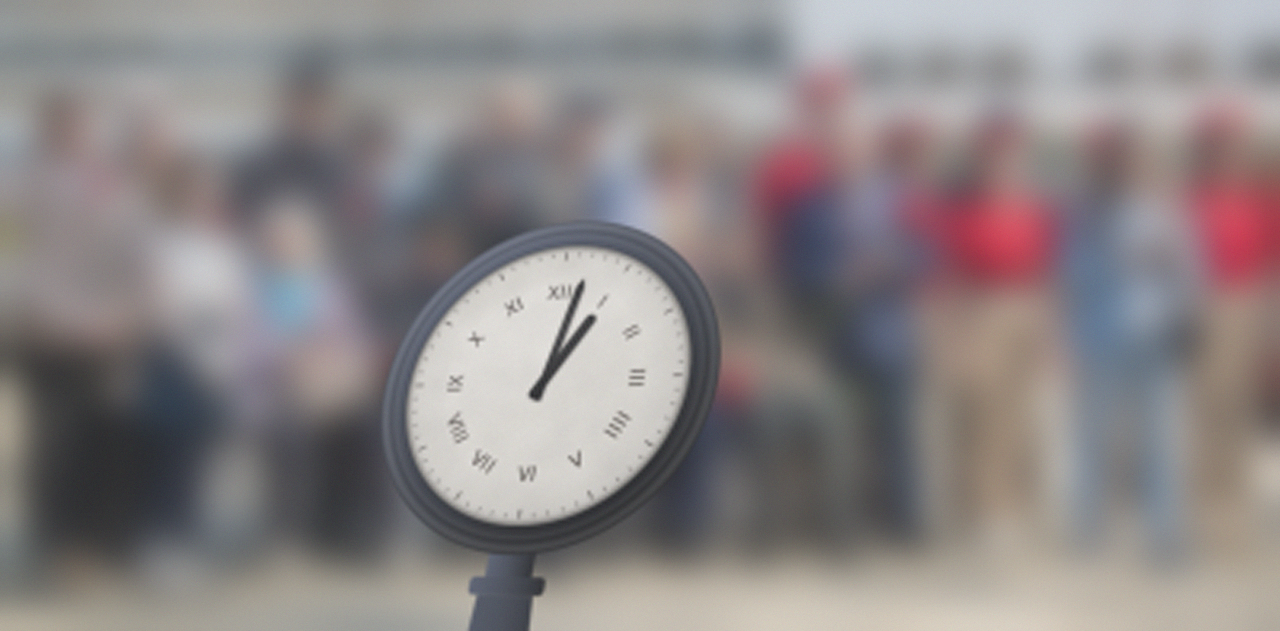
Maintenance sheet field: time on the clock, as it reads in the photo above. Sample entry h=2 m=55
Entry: h=1 m=2
